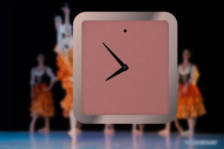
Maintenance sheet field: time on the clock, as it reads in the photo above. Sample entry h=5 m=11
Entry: h=7 m=53
